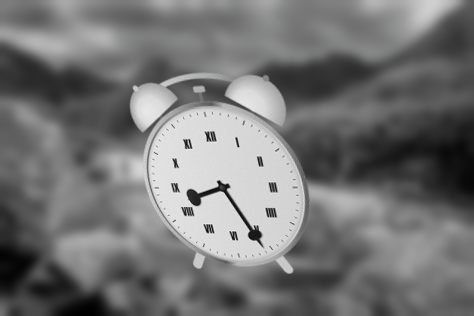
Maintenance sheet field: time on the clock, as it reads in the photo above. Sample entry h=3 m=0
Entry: h=8 m=26
